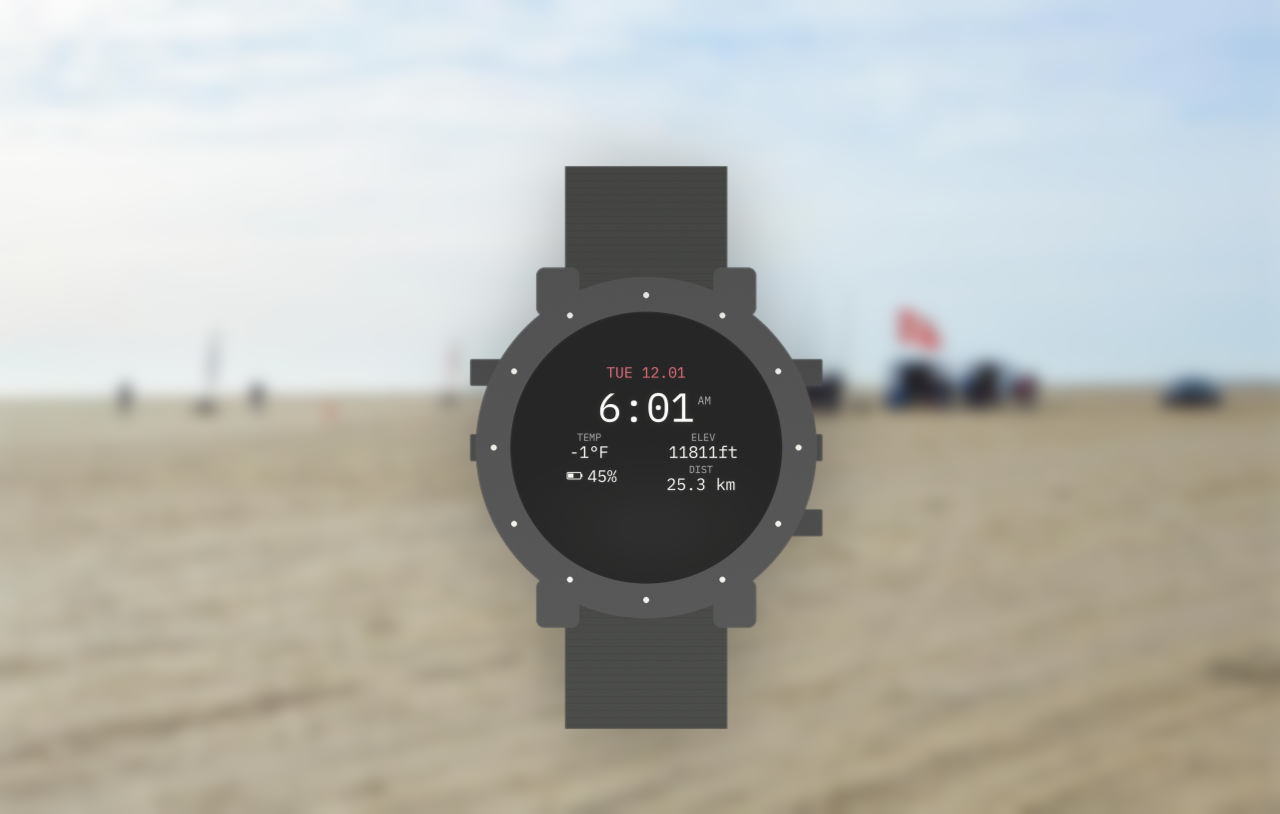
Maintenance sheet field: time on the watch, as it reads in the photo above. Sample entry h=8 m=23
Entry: h=6 m=1
